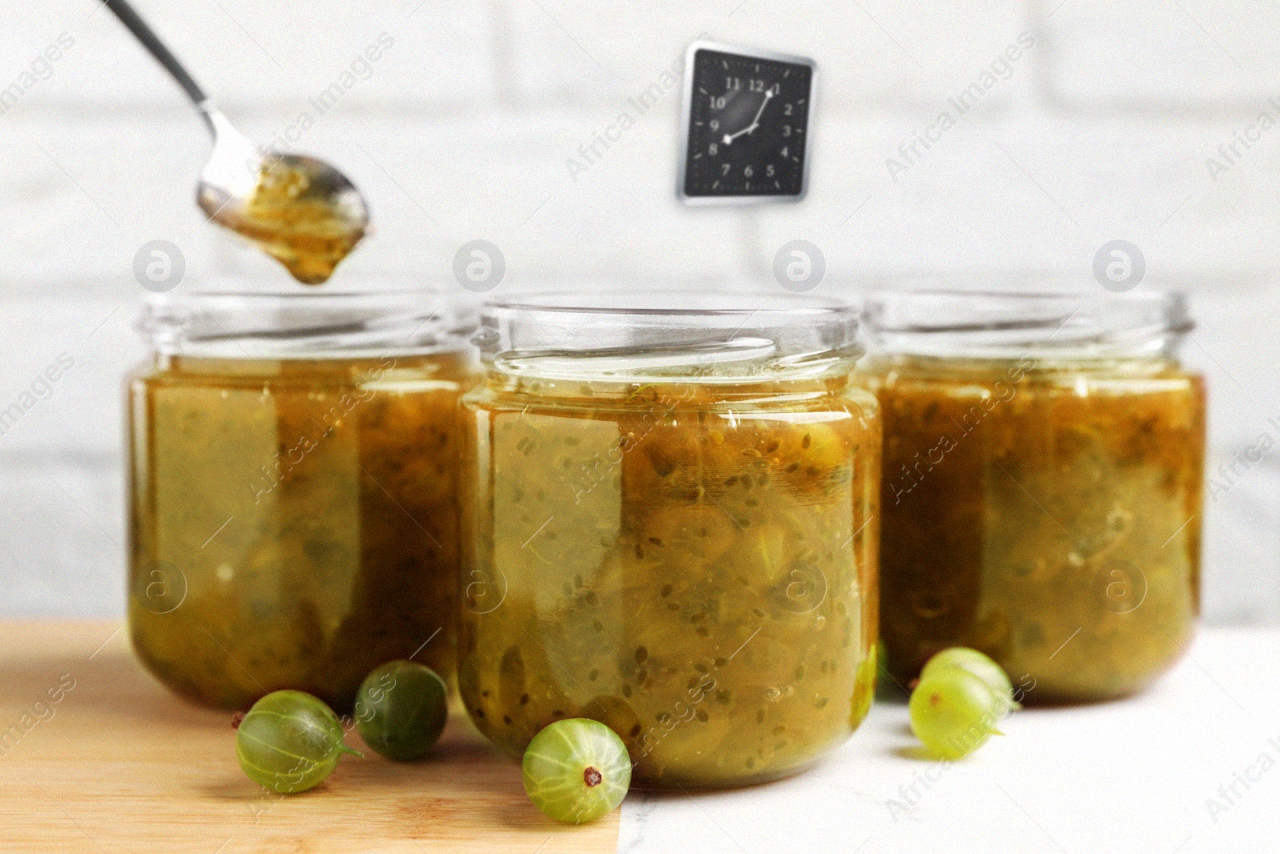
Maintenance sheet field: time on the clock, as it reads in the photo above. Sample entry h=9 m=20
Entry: h=8 m=4
